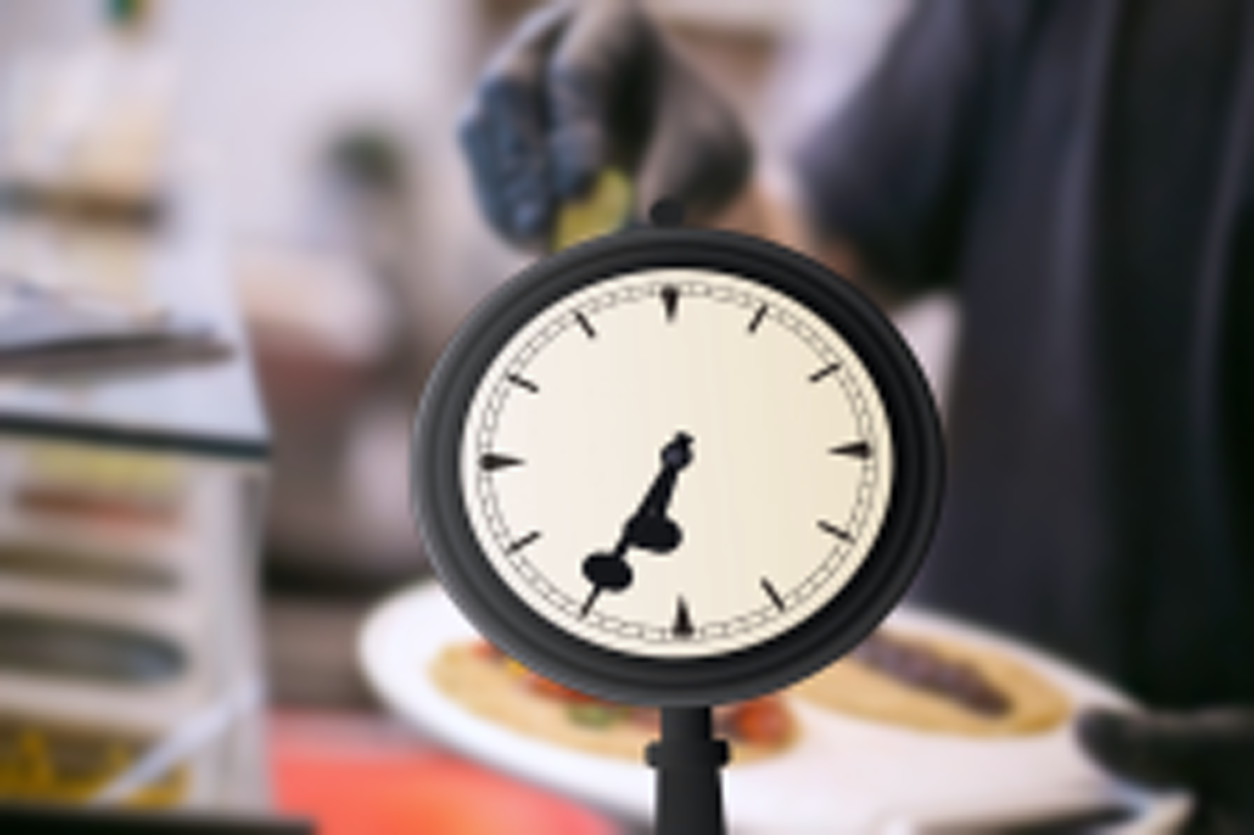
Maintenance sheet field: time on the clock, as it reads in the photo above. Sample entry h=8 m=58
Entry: h=6 m=35
